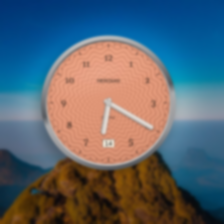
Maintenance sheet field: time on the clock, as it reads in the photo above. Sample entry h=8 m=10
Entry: h=6 m=20
